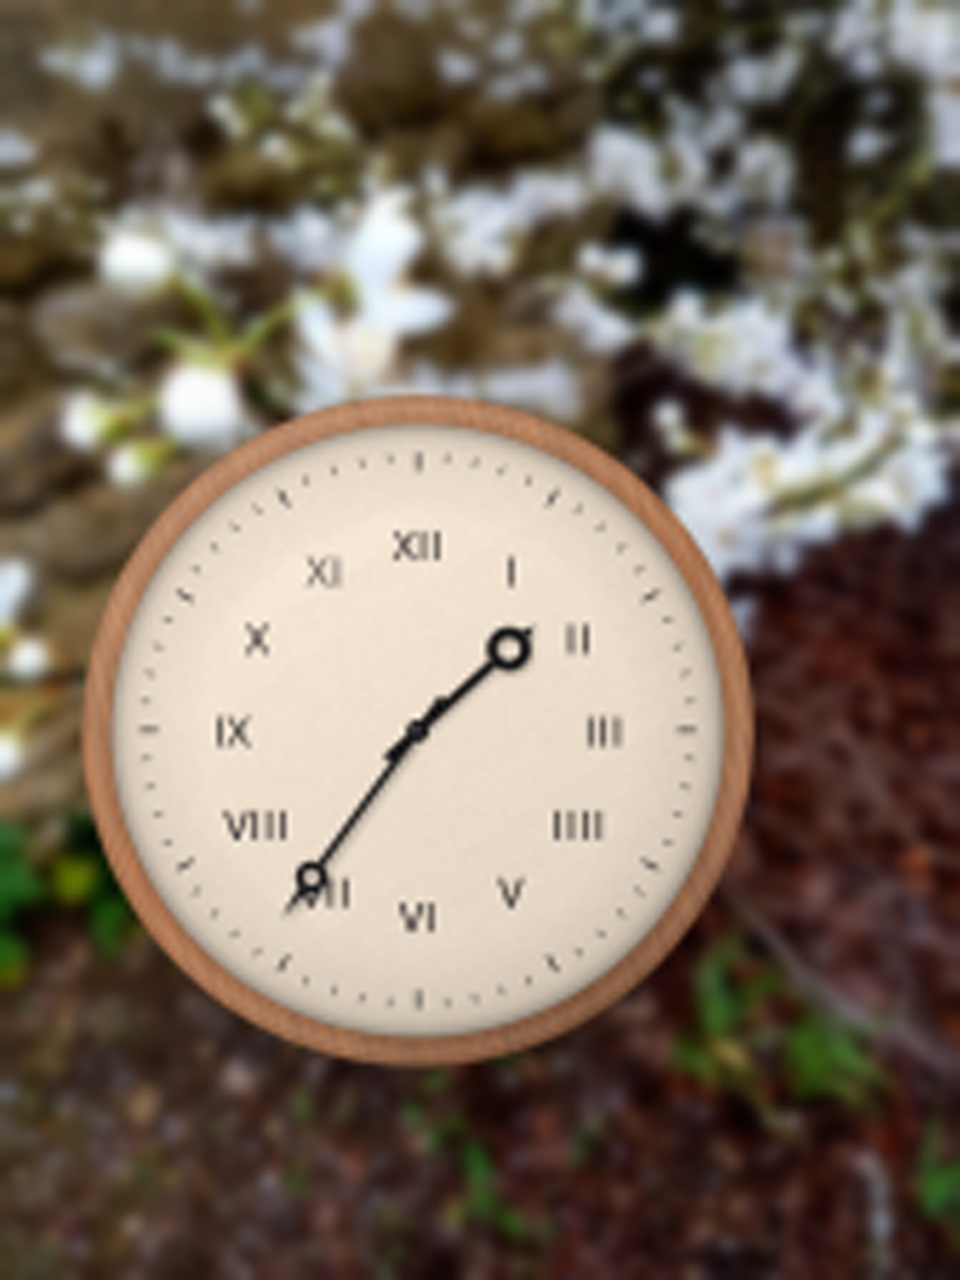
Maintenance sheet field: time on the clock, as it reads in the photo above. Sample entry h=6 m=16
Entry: h=1 m=36
